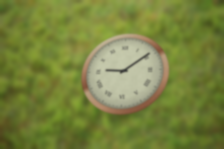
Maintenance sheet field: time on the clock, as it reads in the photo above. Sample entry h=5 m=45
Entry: h=9 m=9
